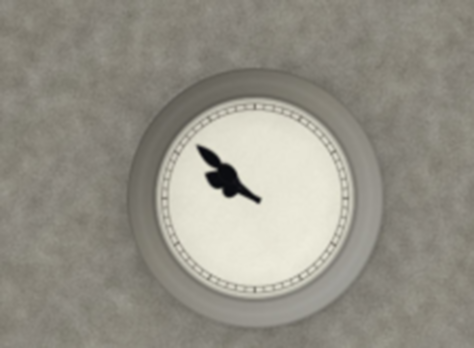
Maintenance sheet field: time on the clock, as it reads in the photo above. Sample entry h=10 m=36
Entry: h=9 m=52
